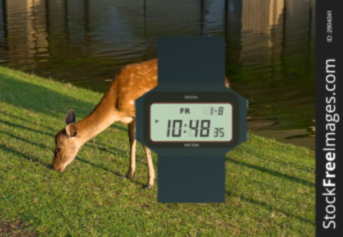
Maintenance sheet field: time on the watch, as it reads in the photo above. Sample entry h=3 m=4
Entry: h=10 m=48
